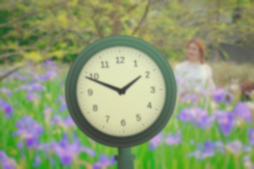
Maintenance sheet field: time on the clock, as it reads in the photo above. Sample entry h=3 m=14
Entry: h=1 m=49
